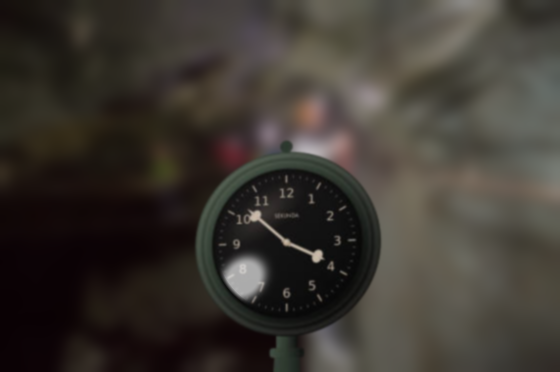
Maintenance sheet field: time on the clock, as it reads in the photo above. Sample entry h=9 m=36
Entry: h=3 m=52
